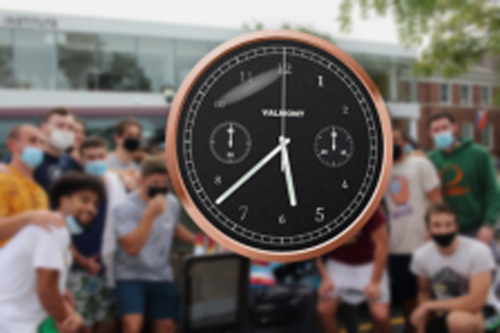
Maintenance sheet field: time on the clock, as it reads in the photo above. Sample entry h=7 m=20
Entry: h=5 m=38
